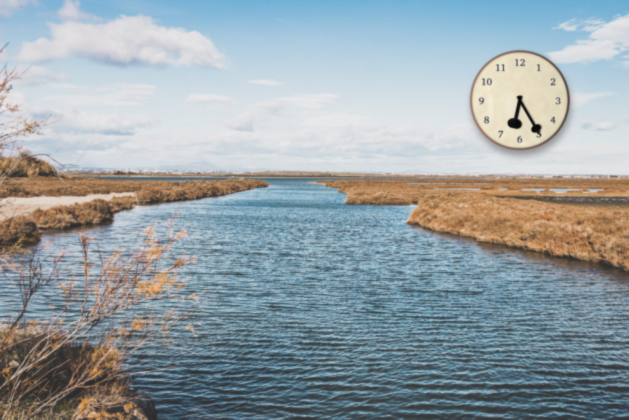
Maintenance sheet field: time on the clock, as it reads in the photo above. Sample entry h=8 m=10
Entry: h=6 m=25
